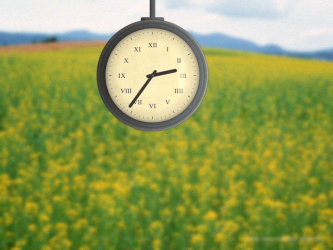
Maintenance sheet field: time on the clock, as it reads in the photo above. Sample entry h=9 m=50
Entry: h=2 m=36
